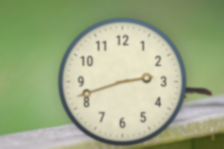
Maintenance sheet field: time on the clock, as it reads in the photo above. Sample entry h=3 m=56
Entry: h=2 m=42
